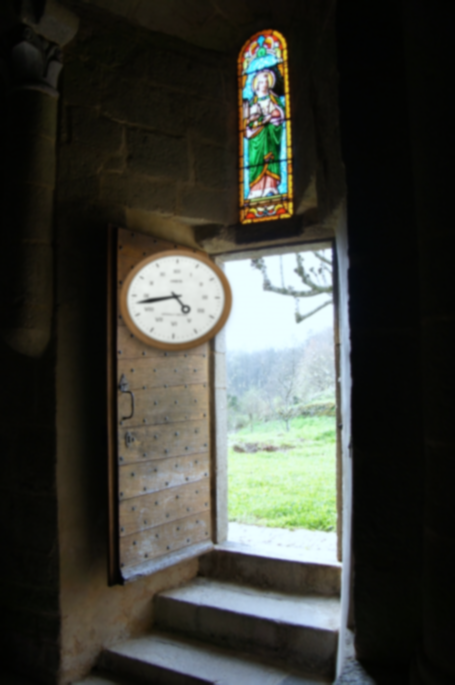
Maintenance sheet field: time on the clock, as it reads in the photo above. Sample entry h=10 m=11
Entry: h=4 m=43
